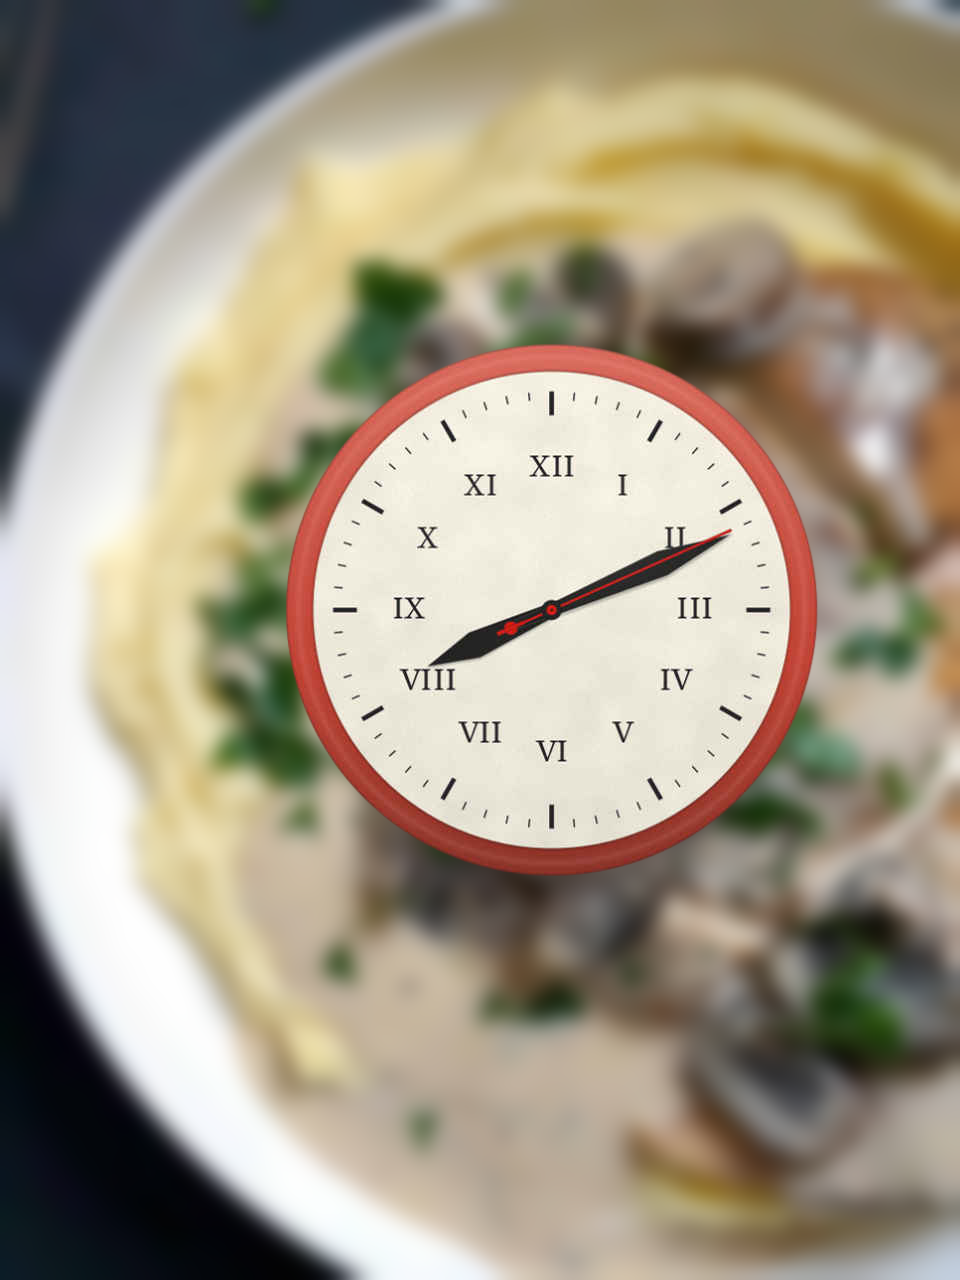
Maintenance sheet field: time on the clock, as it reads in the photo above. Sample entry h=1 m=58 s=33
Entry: h=8 m=11 s=11
